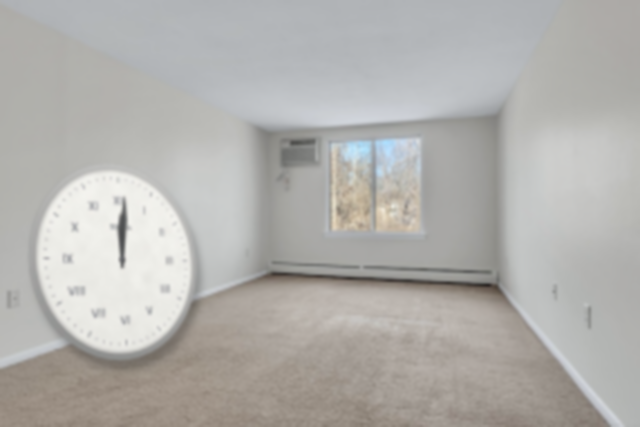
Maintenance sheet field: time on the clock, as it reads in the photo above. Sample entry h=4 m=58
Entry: h=12 m=1
